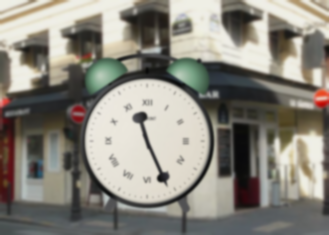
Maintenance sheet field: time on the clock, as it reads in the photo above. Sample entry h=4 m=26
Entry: h=11 m=26
